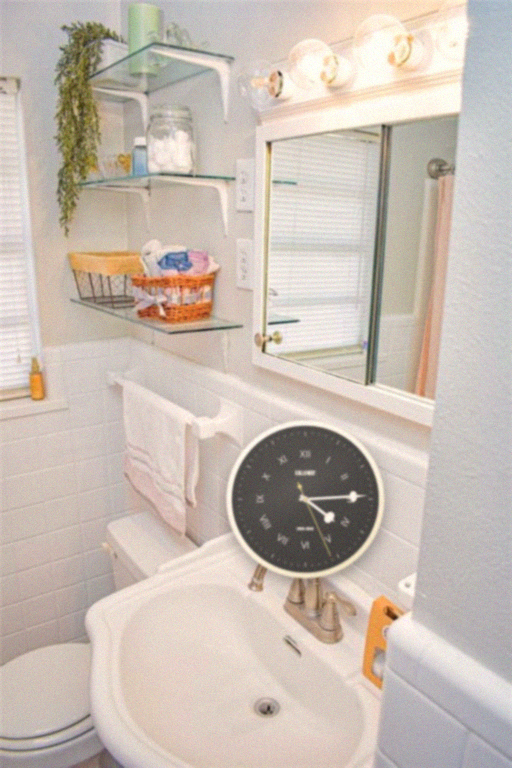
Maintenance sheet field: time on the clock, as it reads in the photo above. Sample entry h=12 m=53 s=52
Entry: h=4 m=14 s=26
